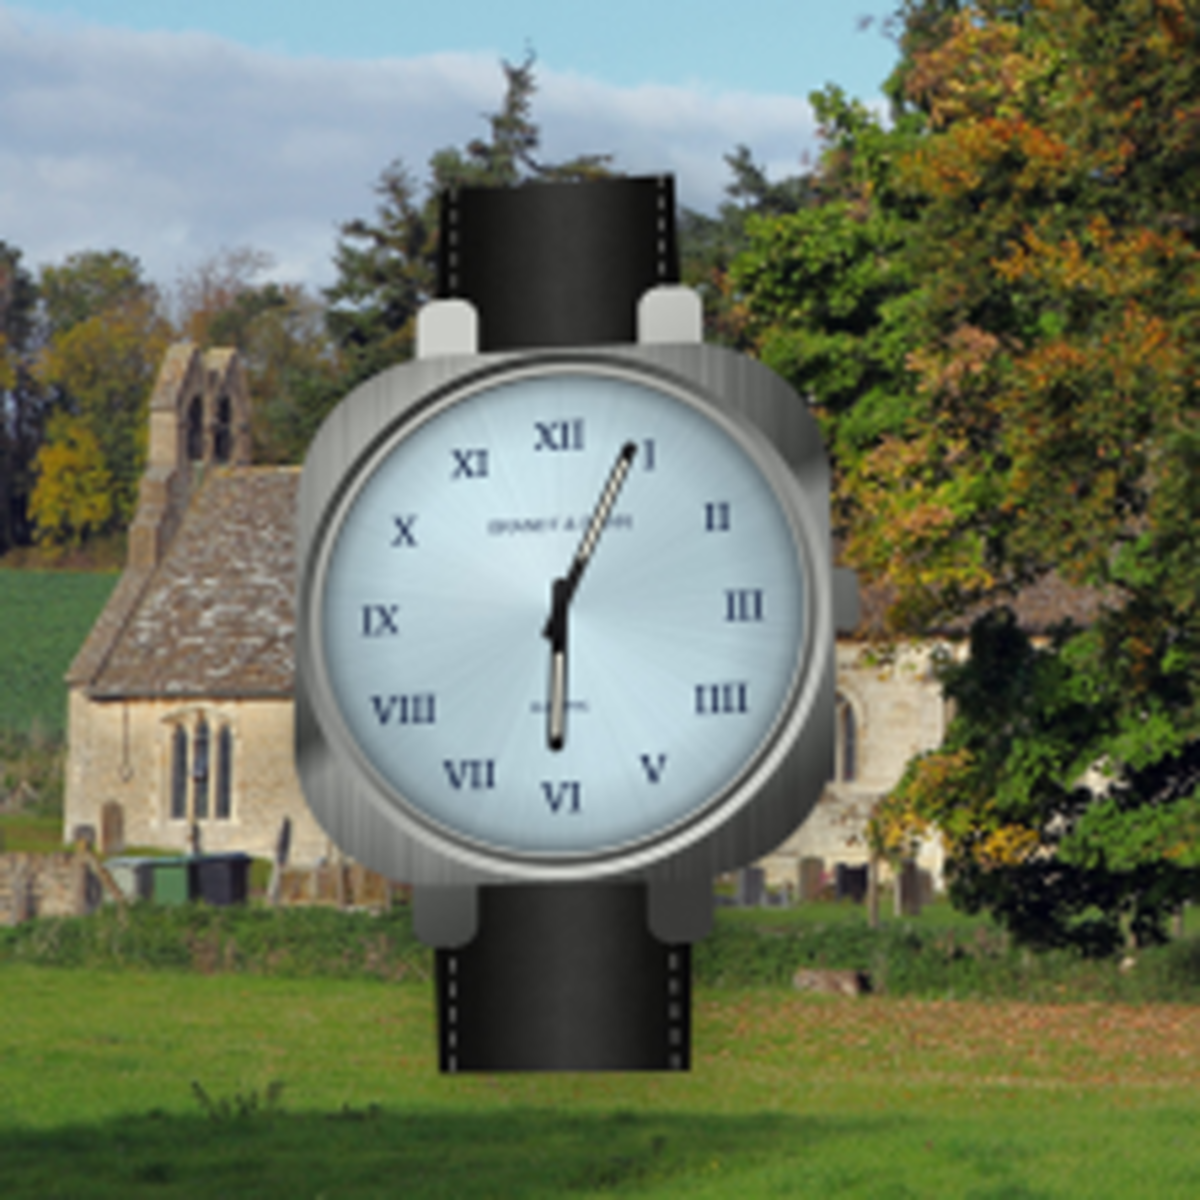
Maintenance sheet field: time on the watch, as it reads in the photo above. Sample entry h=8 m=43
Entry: h=6 m=4
